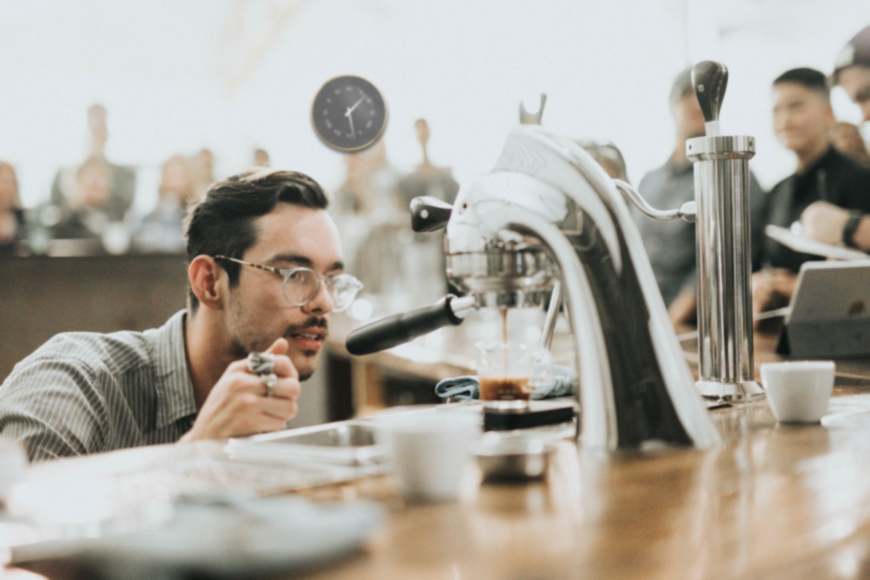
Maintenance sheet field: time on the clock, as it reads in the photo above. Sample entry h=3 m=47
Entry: h=1 m=28
